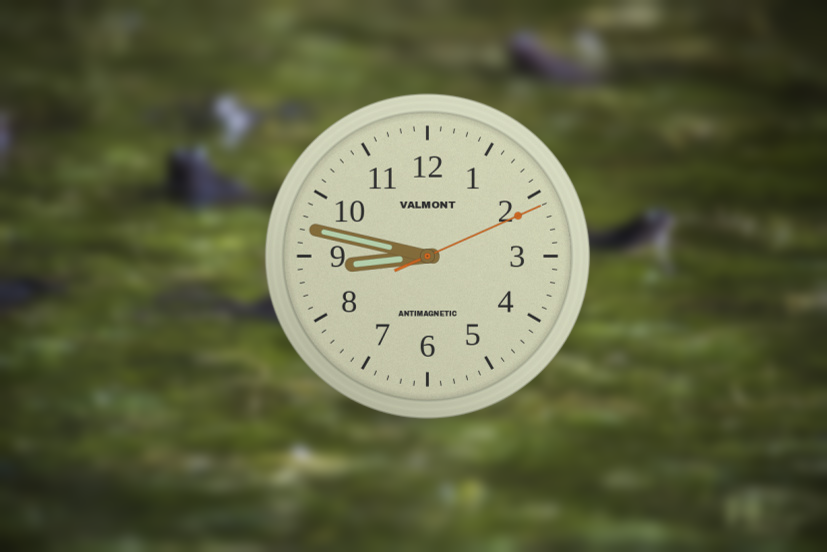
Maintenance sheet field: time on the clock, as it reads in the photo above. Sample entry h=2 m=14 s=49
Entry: h=8 m=47 s=11
